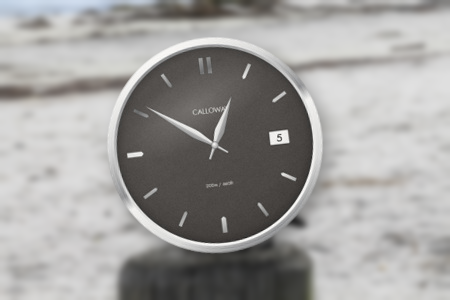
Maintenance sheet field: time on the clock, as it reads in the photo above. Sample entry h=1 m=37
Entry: h=12 m=51
